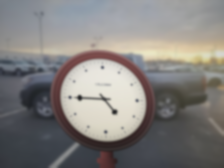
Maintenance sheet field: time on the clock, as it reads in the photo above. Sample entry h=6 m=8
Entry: h=4 m=45
